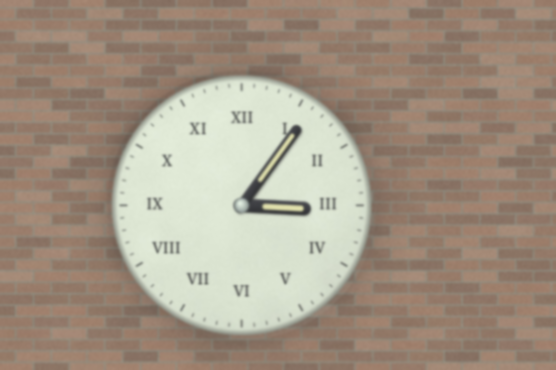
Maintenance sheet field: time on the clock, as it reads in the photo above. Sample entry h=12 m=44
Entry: h=3 m=6
